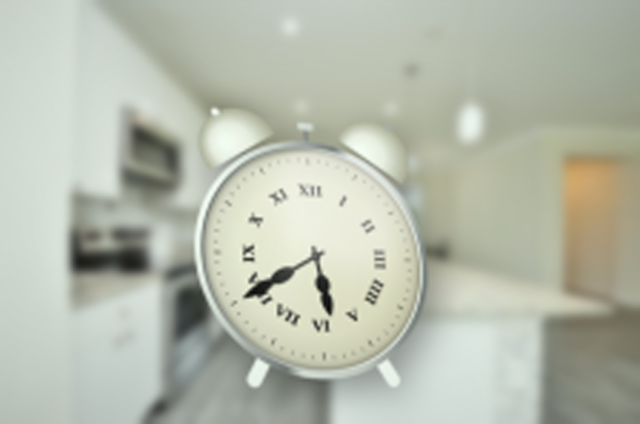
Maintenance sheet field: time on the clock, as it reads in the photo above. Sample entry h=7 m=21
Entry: h=5 m=40
